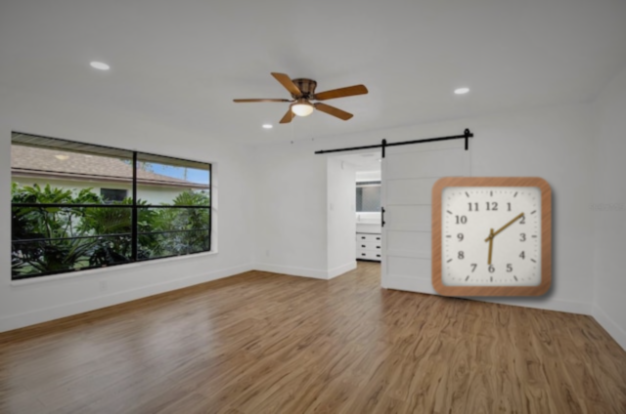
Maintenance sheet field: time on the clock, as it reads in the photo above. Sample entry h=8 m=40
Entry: h=6 m=9
